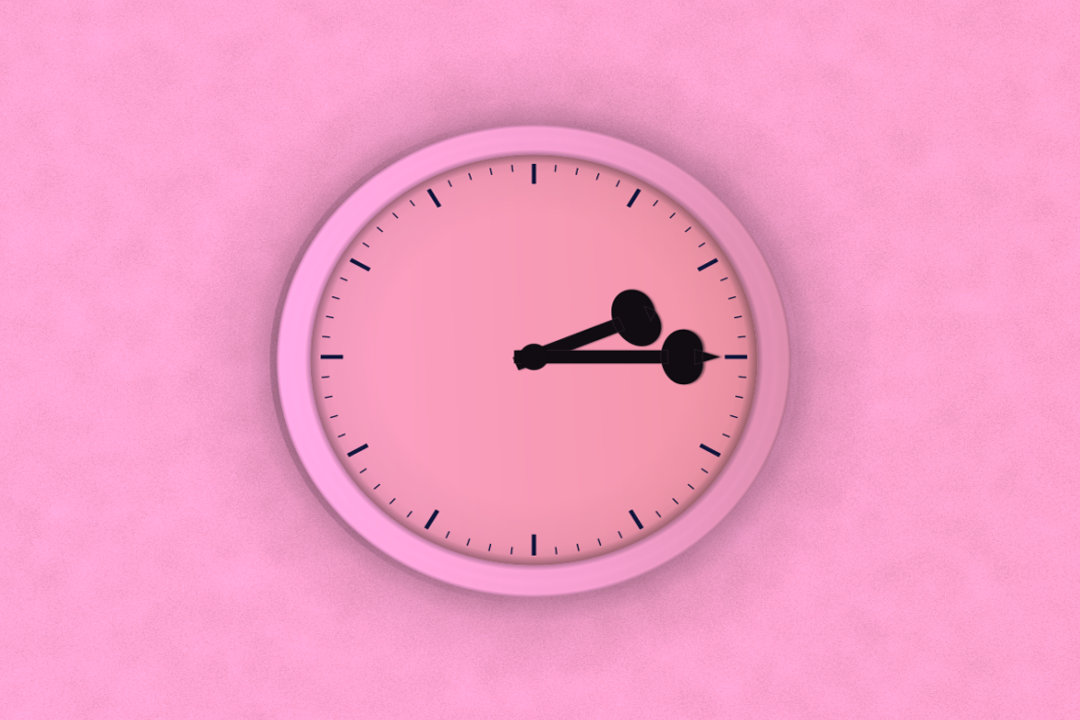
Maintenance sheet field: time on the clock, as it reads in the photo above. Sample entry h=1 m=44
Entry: h=2 m=15
